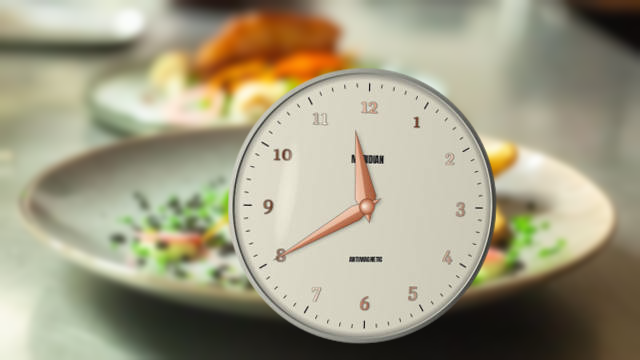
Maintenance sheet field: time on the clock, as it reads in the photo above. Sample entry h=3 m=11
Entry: h=11 m=40
